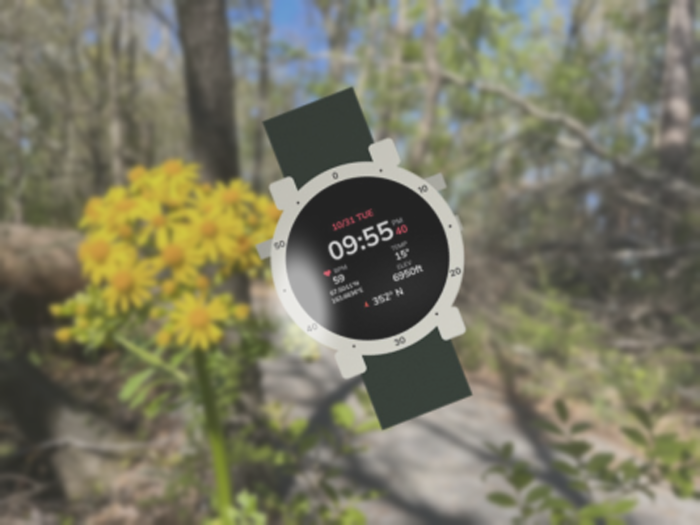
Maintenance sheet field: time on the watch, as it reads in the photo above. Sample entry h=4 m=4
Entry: h=9 m=55
